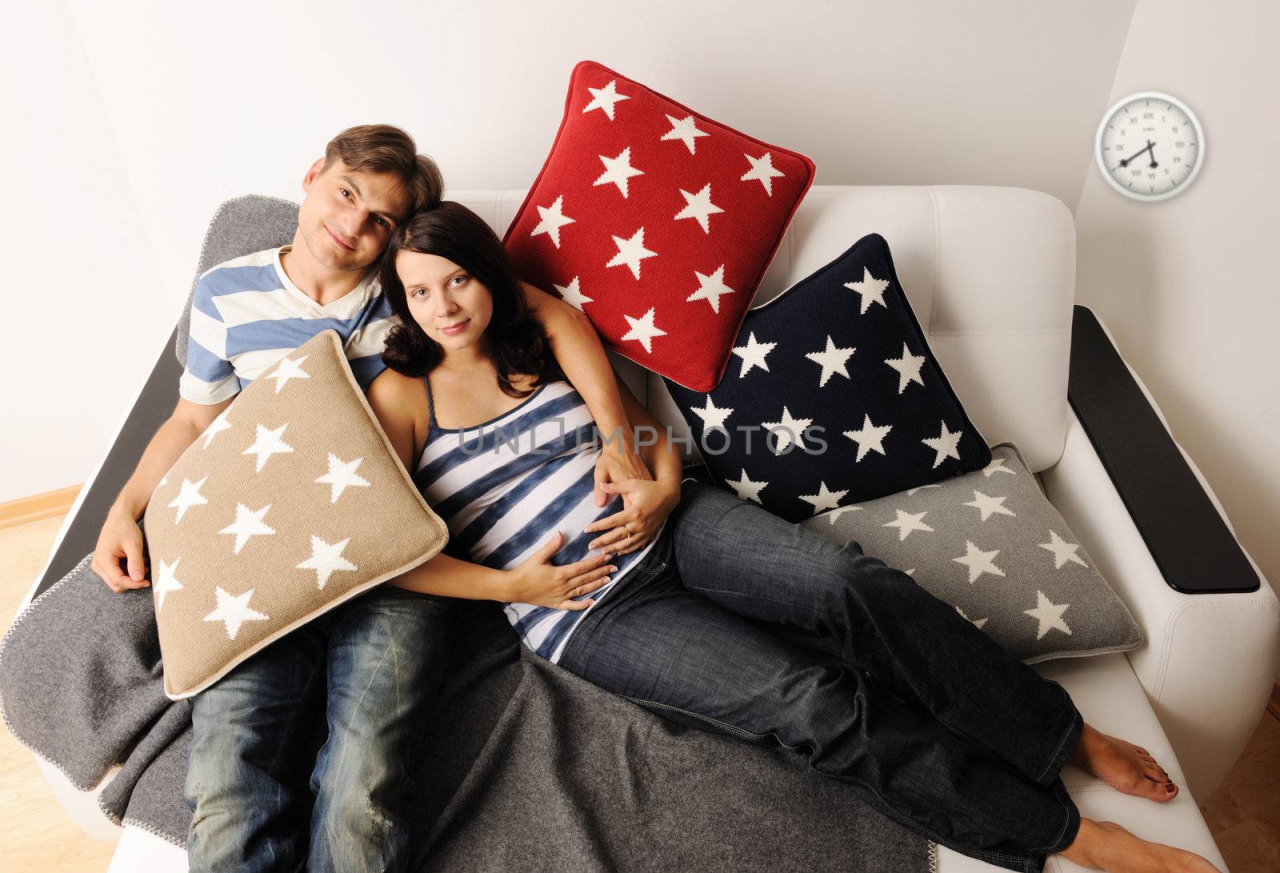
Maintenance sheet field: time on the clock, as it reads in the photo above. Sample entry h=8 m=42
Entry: h=5 m=40
